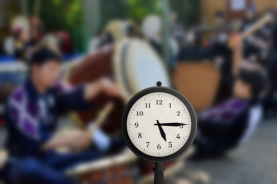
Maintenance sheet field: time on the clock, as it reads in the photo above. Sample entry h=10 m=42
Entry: h=5 m=15
